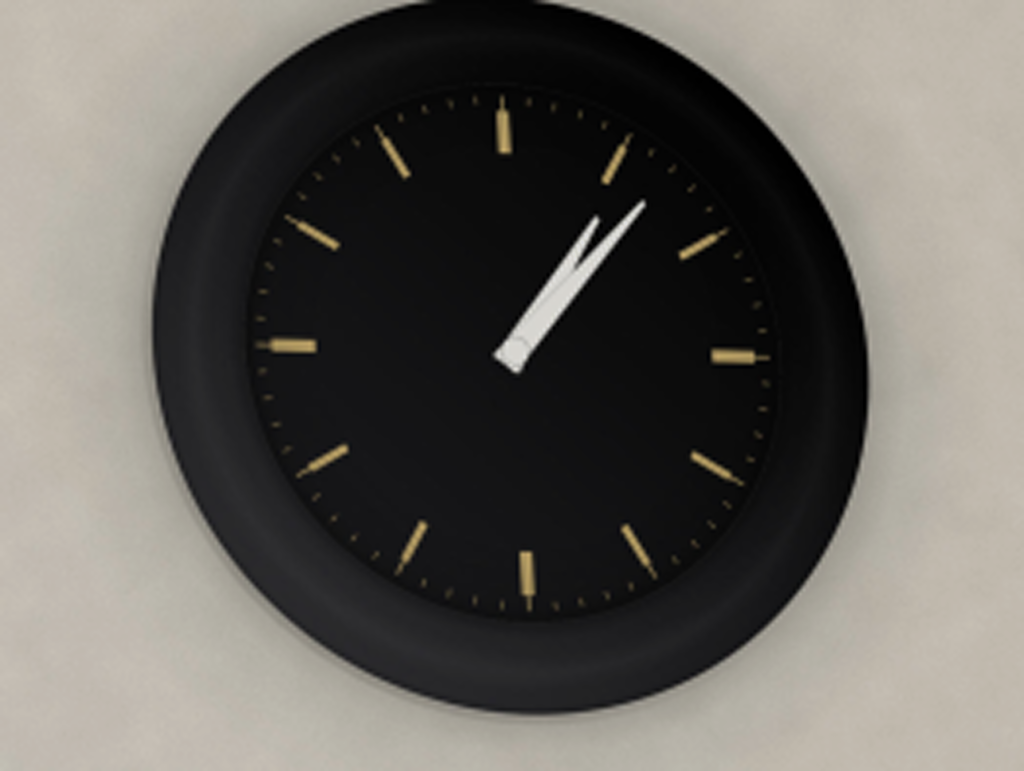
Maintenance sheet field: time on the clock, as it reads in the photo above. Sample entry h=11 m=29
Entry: h=1 m=7
